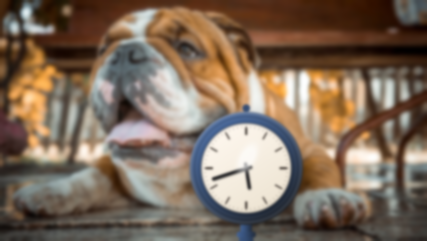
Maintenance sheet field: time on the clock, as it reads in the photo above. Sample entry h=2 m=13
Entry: h=5 m=42
